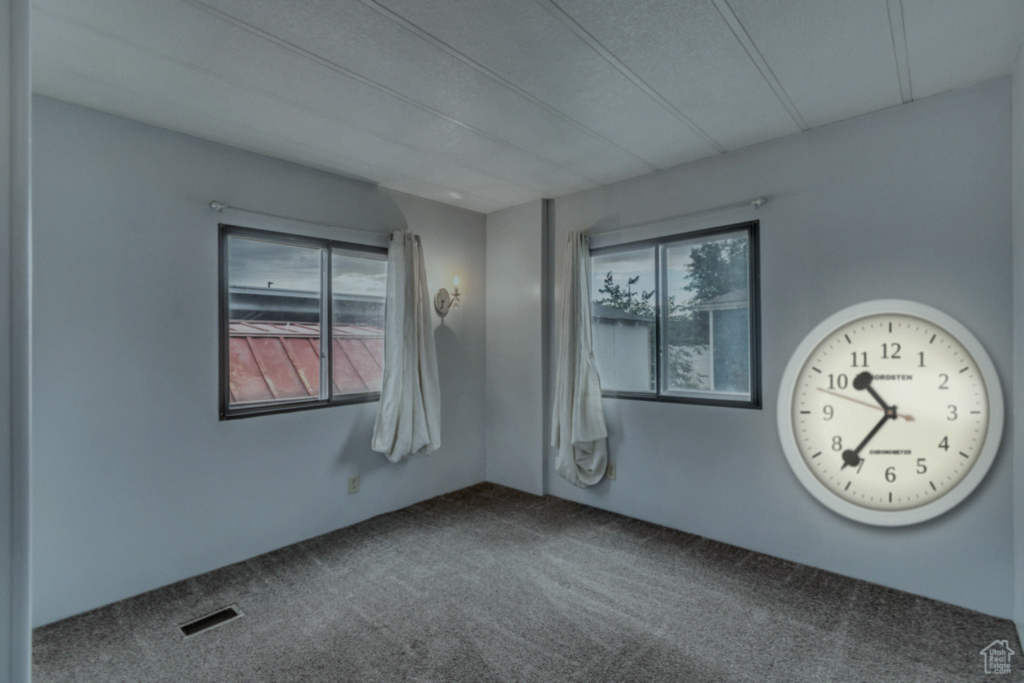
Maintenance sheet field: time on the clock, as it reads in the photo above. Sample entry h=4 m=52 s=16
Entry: h=10 m=36 s=48
